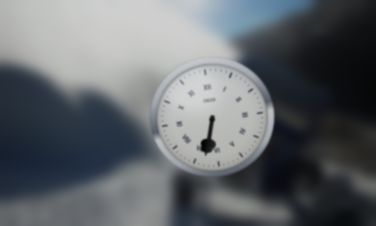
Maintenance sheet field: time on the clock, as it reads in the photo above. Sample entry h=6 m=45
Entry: h=6 m=33
